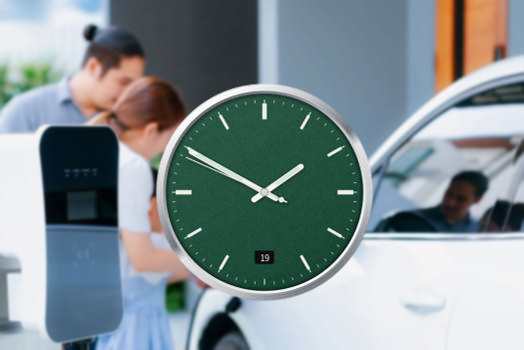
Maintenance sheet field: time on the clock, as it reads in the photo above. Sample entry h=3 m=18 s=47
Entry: h=1 m=49 s=49
